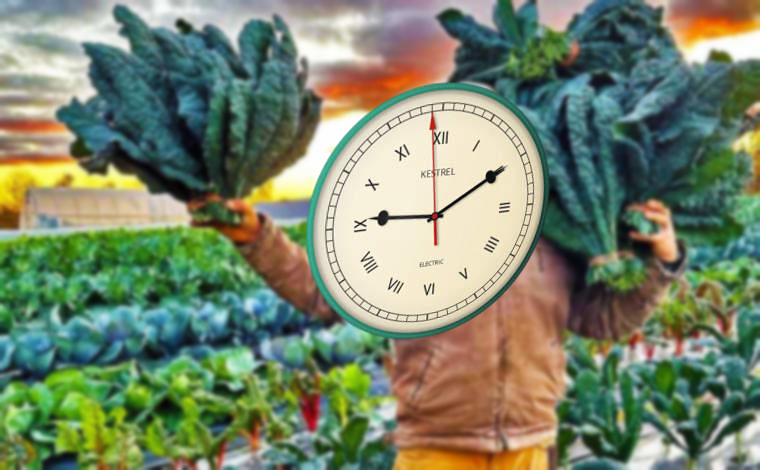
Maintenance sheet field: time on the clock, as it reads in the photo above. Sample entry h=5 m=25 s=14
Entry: h=9 m=9 s=59
